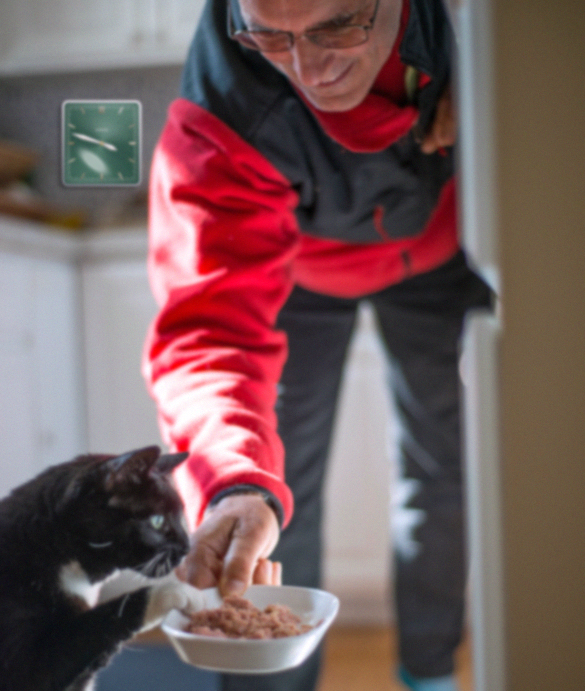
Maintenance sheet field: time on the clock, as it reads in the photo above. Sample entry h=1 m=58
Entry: h=3 m=48
